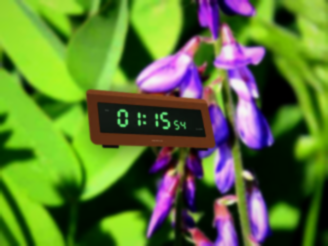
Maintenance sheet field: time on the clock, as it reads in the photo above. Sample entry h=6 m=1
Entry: h=1 m=15
